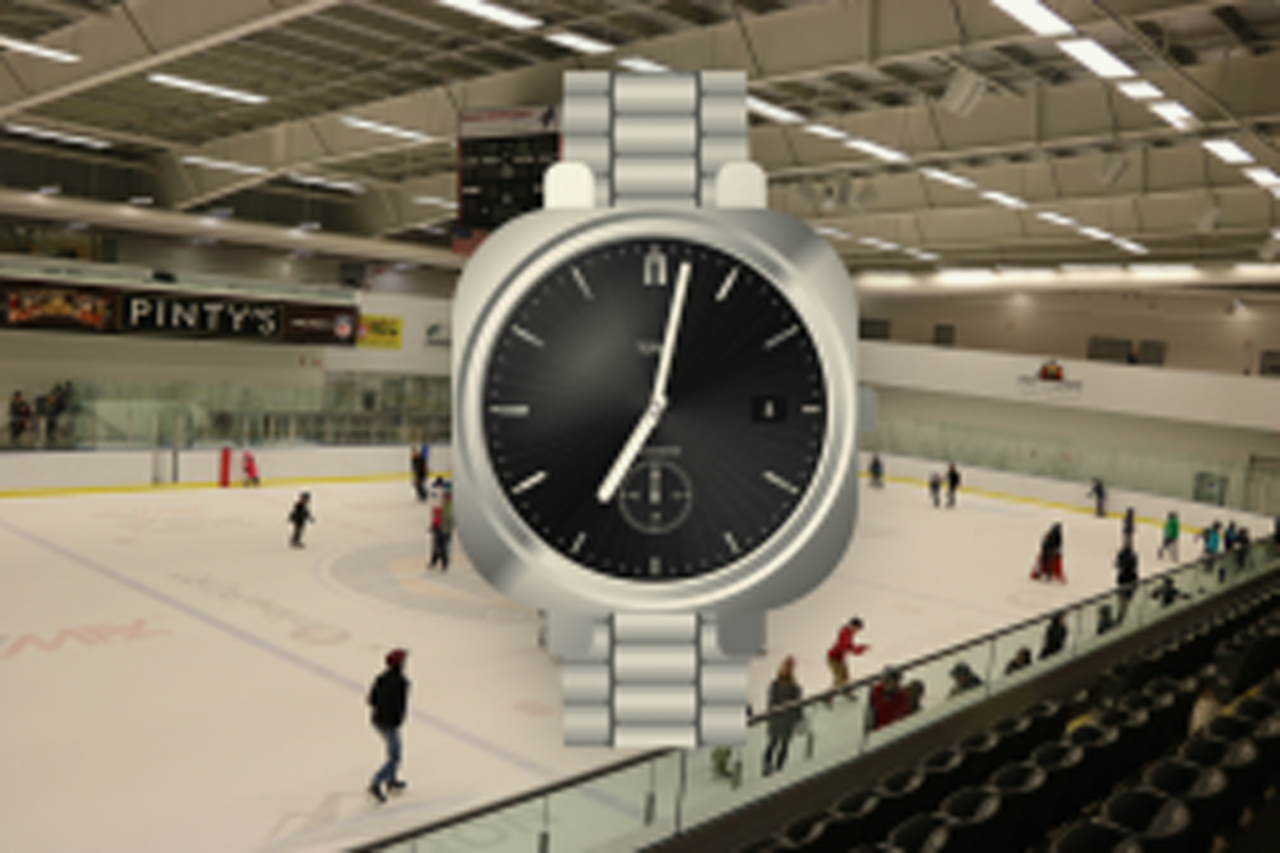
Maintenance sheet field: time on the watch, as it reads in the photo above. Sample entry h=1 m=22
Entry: h=7 m=2
